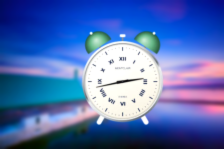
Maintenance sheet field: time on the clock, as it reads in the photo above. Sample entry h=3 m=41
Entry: h=2 m=43
